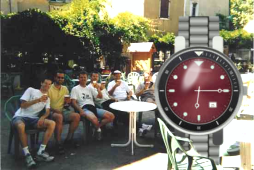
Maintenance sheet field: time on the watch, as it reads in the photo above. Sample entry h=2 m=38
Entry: h=6 m=15
